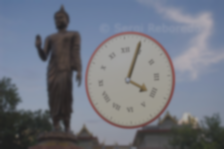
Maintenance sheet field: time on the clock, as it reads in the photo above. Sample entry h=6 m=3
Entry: h=4 m=4
